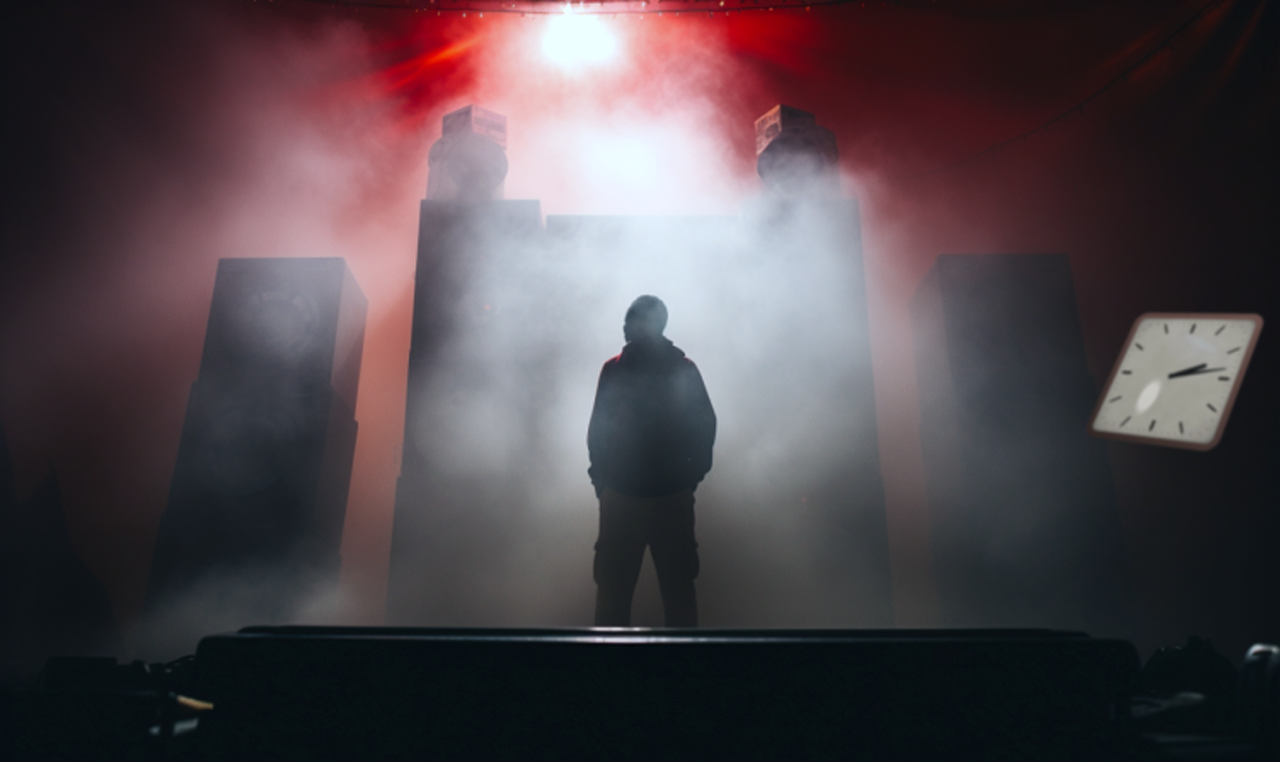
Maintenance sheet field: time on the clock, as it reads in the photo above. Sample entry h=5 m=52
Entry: h=2 m=13
